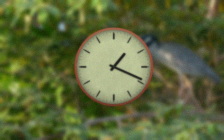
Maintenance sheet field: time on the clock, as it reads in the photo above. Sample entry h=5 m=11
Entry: h=1 m=19
